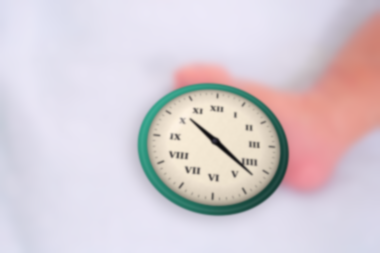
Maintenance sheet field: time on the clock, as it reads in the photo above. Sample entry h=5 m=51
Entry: h=10 m=22
